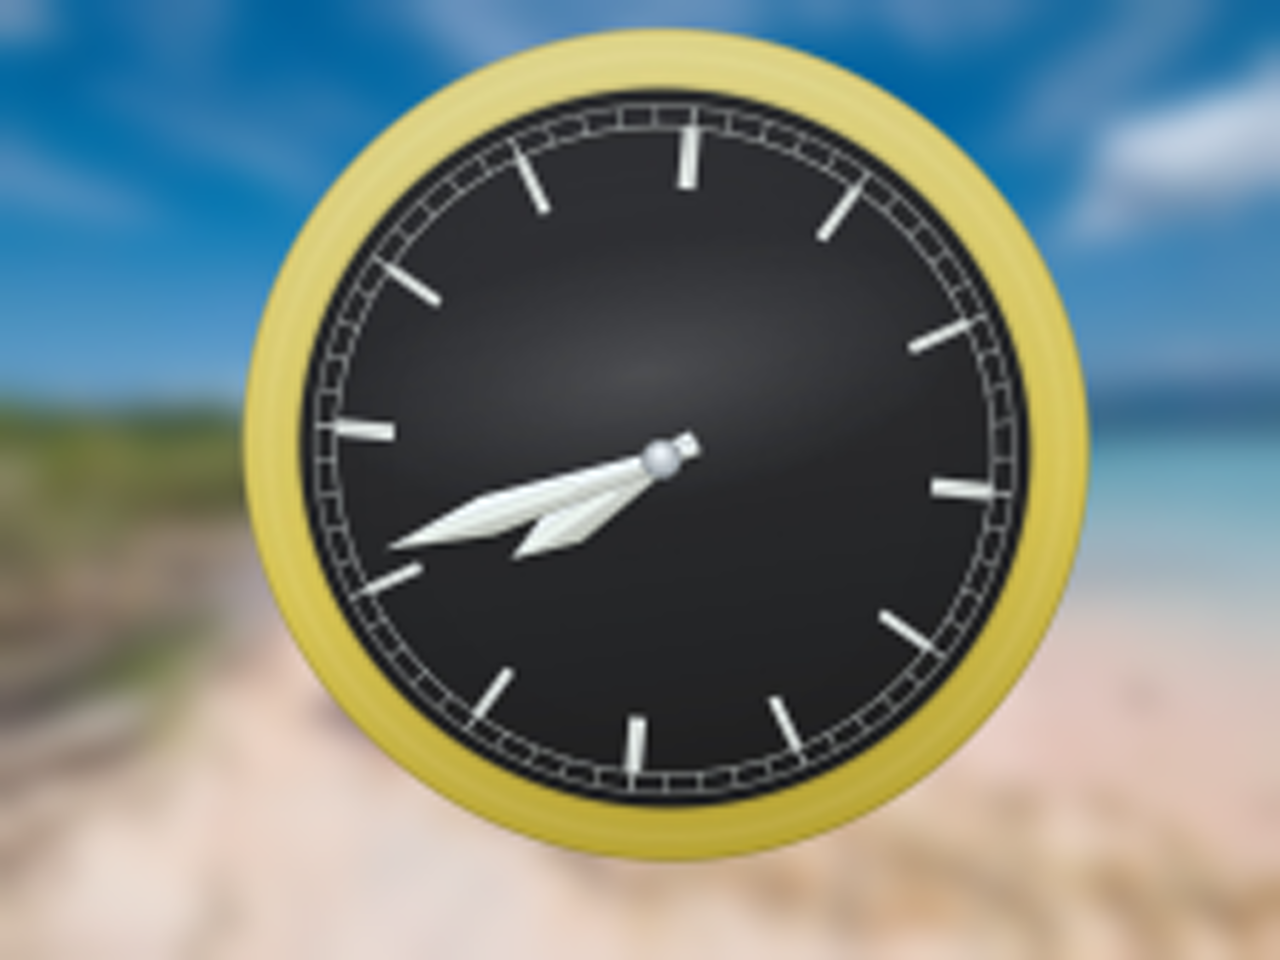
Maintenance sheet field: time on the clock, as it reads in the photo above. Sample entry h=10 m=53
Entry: h=7 m=41
